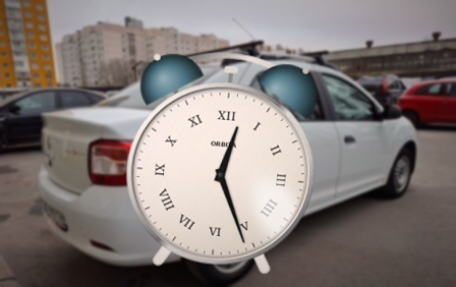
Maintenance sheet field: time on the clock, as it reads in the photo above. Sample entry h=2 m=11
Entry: h=12 m=26
